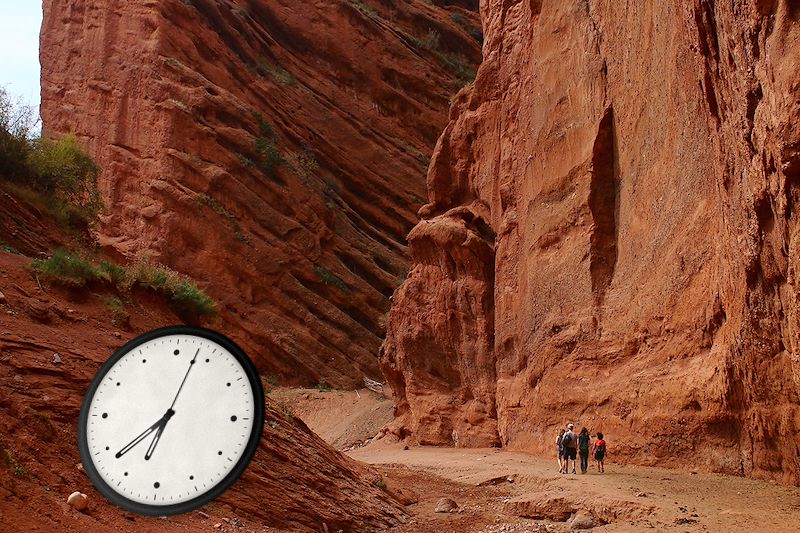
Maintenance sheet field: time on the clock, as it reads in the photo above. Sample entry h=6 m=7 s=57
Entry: h=6 m=38 s=3
